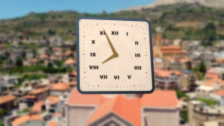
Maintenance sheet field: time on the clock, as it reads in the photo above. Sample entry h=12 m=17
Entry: h=7 m=56
